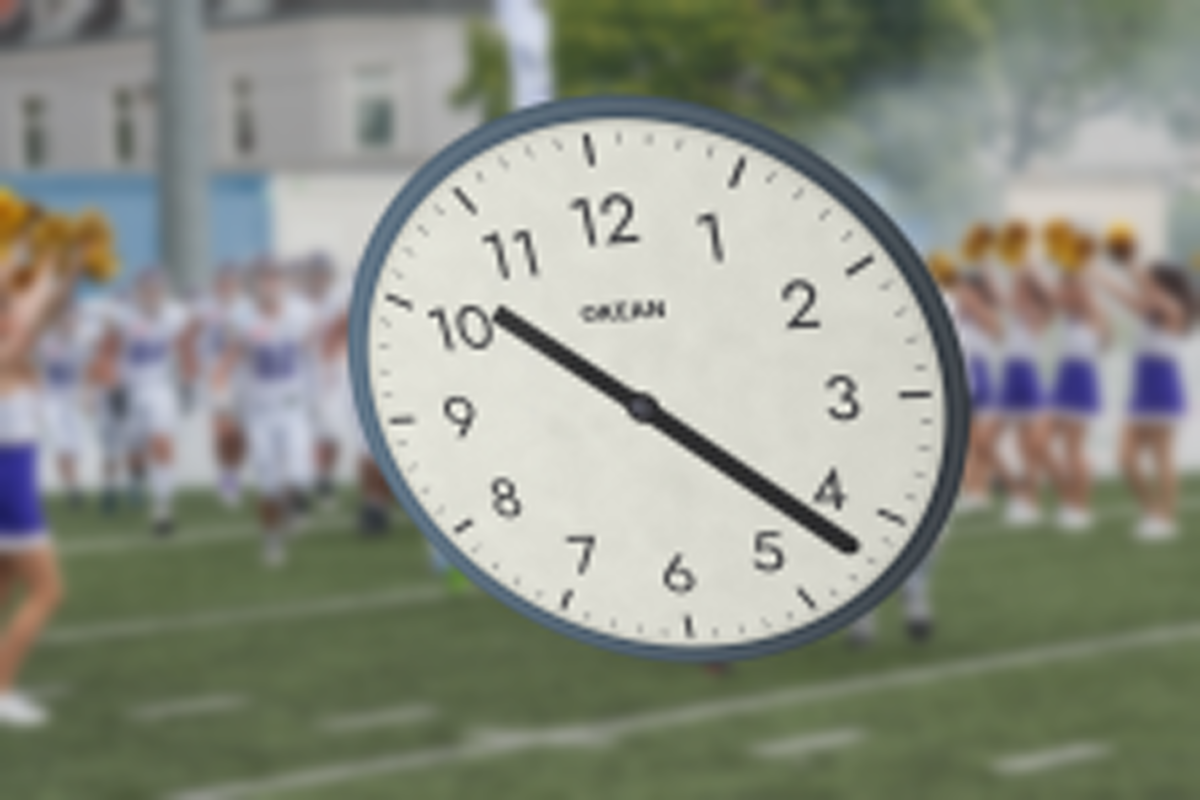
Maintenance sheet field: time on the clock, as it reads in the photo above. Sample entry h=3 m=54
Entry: h=10 m=22
